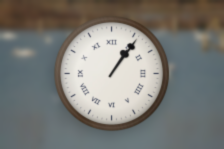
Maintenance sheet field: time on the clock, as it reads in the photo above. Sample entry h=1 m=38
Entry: h=1 m=6
